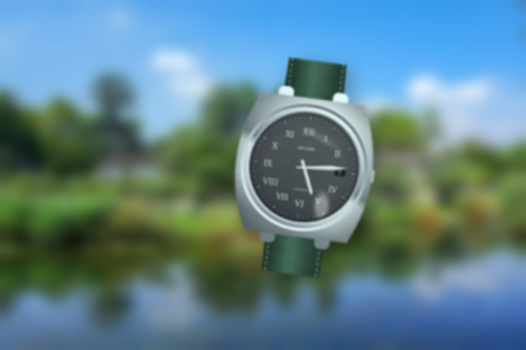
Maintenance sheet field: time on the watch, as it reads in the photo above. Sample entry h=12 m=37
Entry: h=5 m=14
